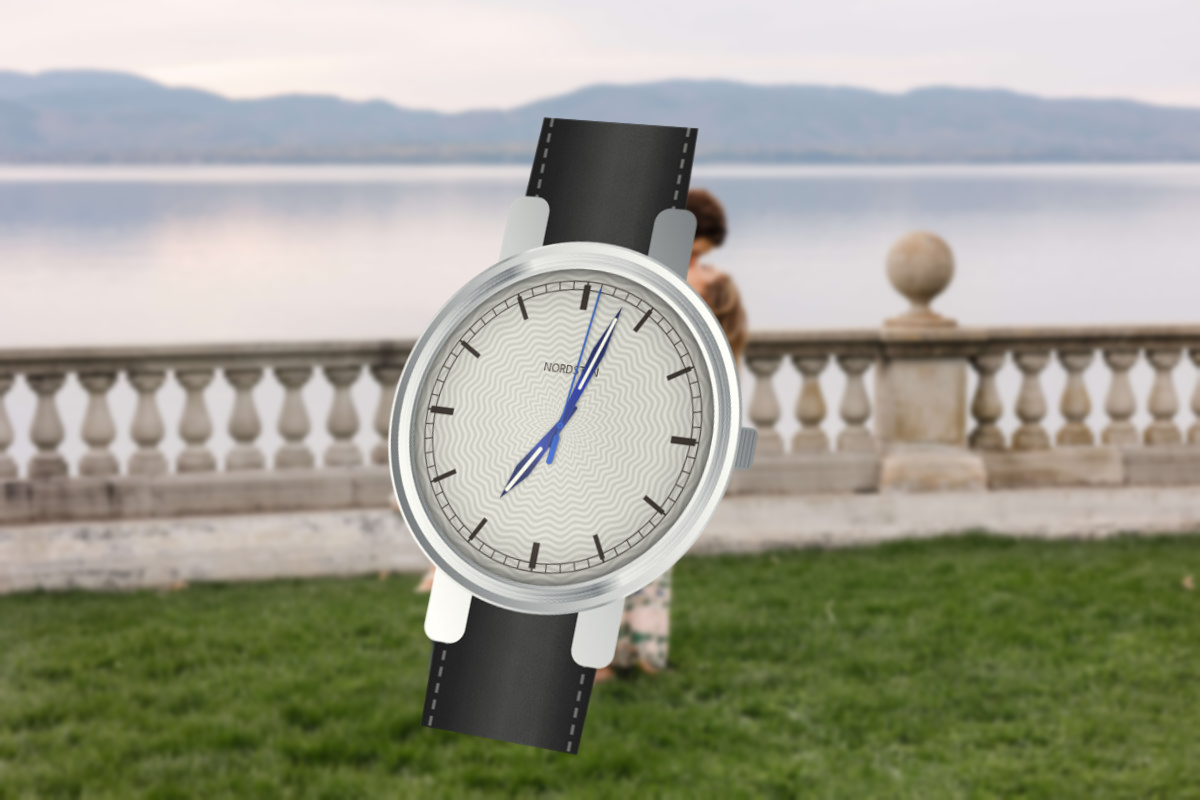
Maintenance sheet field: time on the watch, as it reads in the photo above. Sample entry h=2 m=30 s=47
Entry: h=7 m=3 s=1
